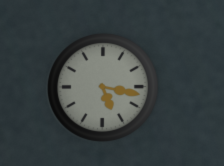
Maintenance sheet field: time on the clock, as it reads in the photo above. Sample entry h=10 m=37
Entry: h=5 m=17
